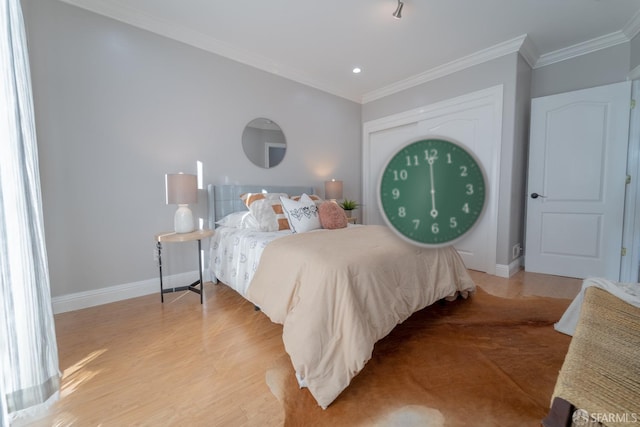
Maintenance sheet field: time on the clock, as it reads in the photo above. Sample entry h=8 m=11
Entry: h=6 m=0
